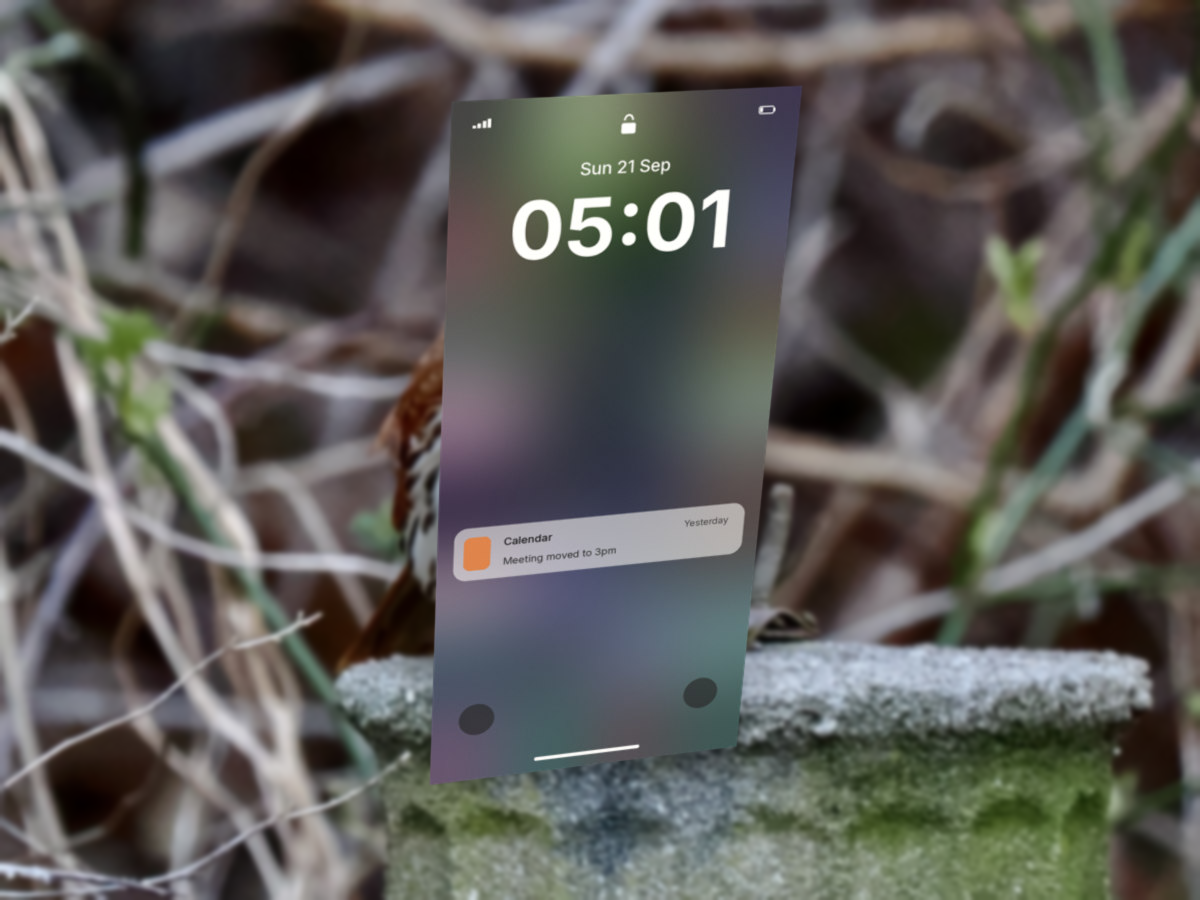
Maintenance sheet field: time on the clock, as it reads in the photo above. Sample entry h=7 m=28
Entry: h=5 m=1
